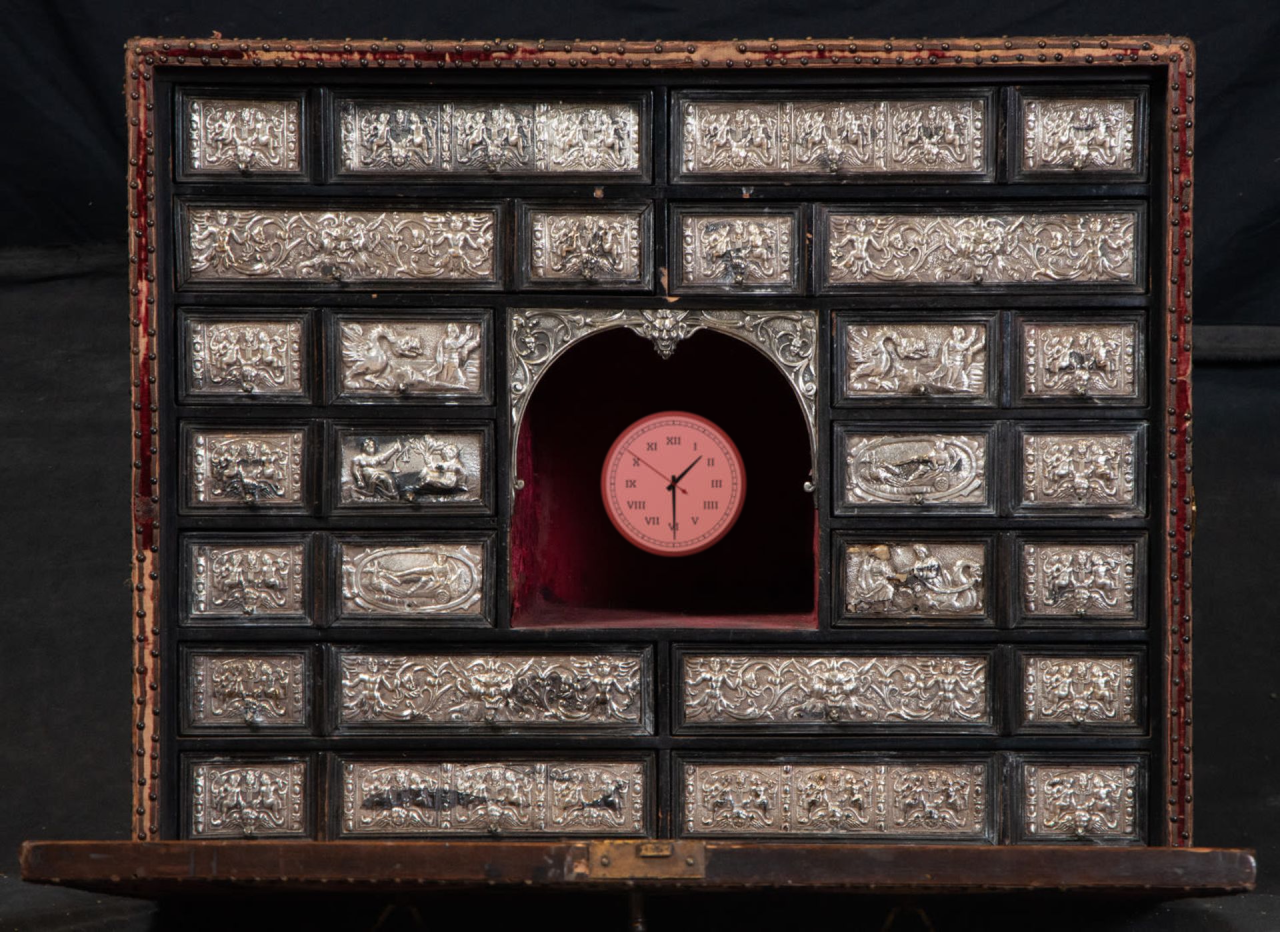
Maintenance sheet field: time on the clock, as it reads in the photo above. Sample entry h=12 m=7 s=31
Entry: h=1 m=29 s=51
